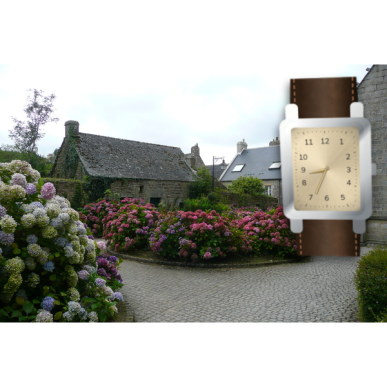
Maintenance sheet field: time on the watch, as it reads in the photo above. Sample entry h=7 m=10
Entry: h=8 m=34
